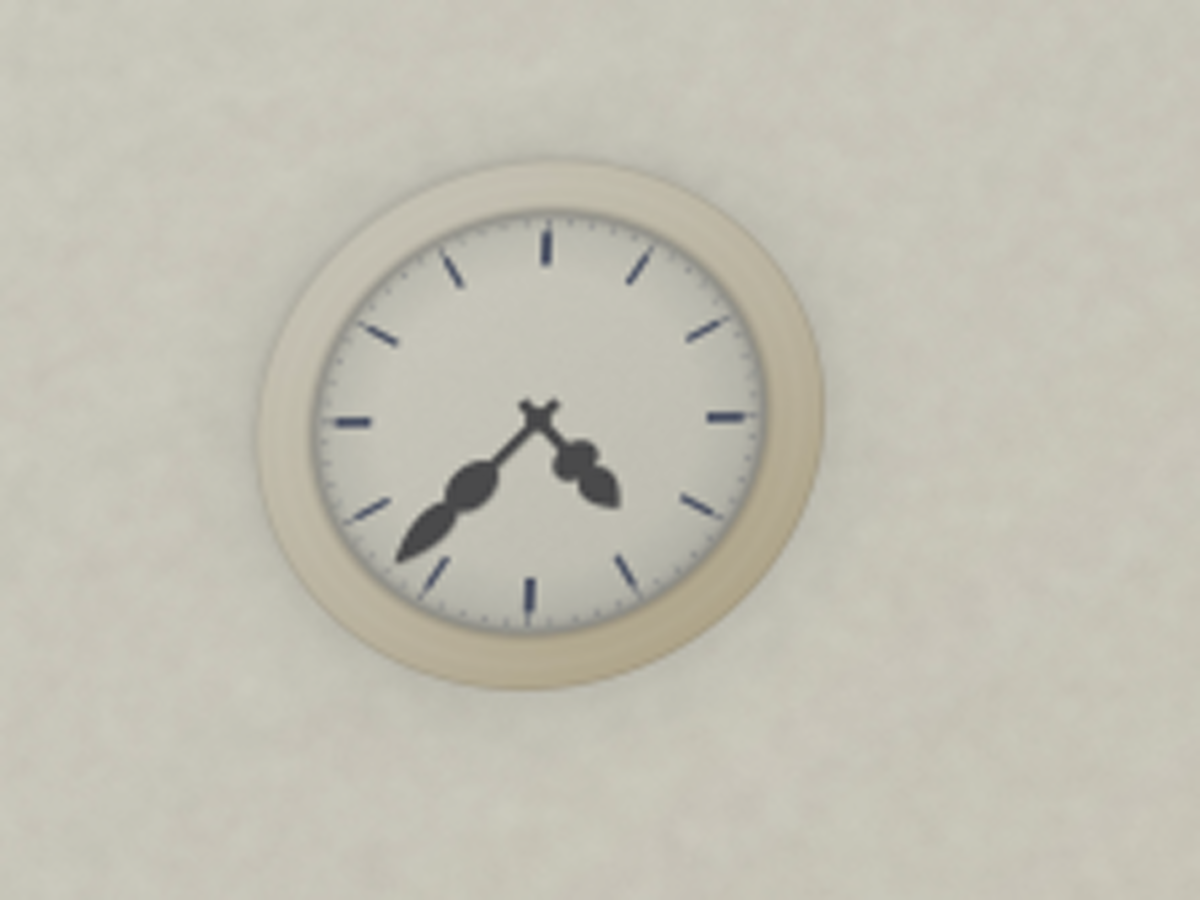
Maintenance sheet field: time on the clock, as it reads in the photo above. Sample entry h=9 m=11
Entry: h=4 m=37
